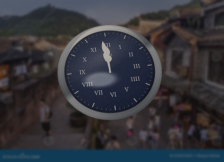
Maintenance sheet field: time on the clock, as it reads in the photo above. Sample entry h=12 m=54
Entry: h=11 m=59
